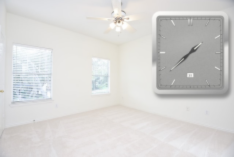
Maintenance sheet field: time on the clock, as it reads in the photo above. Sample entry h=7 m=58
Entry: h=1 m=38
